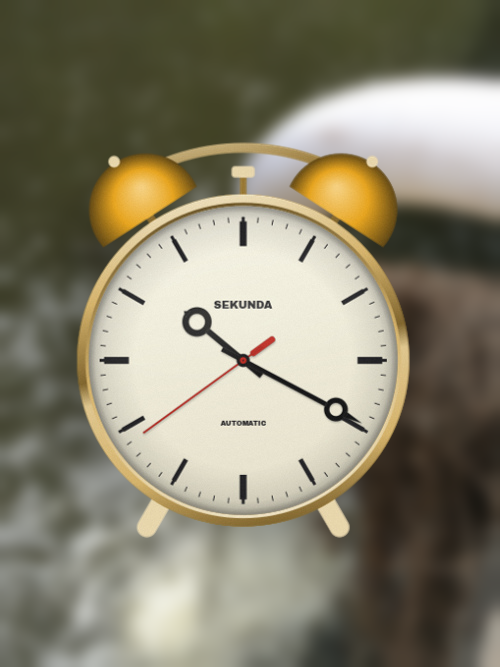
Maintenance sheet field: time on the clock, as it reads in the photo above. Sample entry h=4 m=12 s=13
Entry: h=10 m=19 s=39
